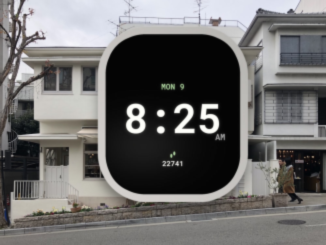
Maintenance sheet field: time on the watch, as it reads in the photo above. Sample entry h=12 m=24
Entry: h=8 m=25
